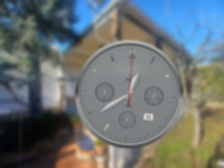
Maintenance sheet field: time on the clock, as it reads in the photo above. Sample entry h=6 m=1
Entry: h=12 m=39
